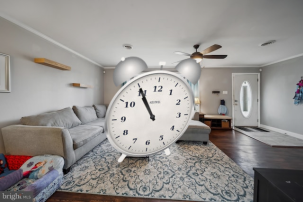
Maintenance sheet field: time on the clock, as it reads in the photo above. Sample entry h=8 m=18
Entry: h=10 m=55
